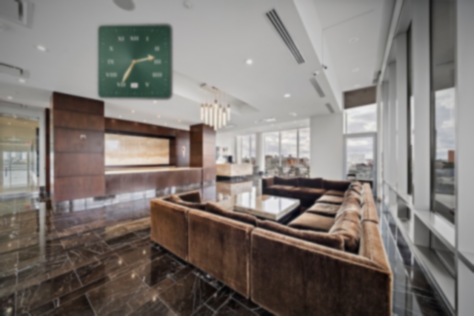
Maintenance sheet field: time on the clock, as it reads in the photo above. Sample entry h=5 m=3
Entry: h=2 m=35
